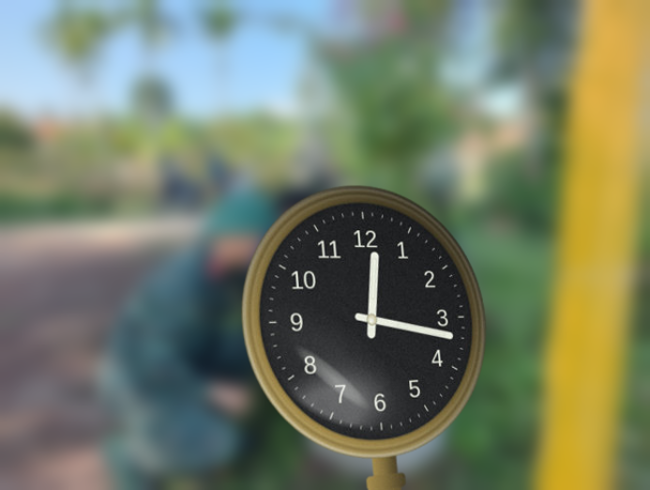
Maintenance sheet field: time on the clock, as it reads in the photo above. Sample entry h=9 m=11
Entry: h=12 m=17
